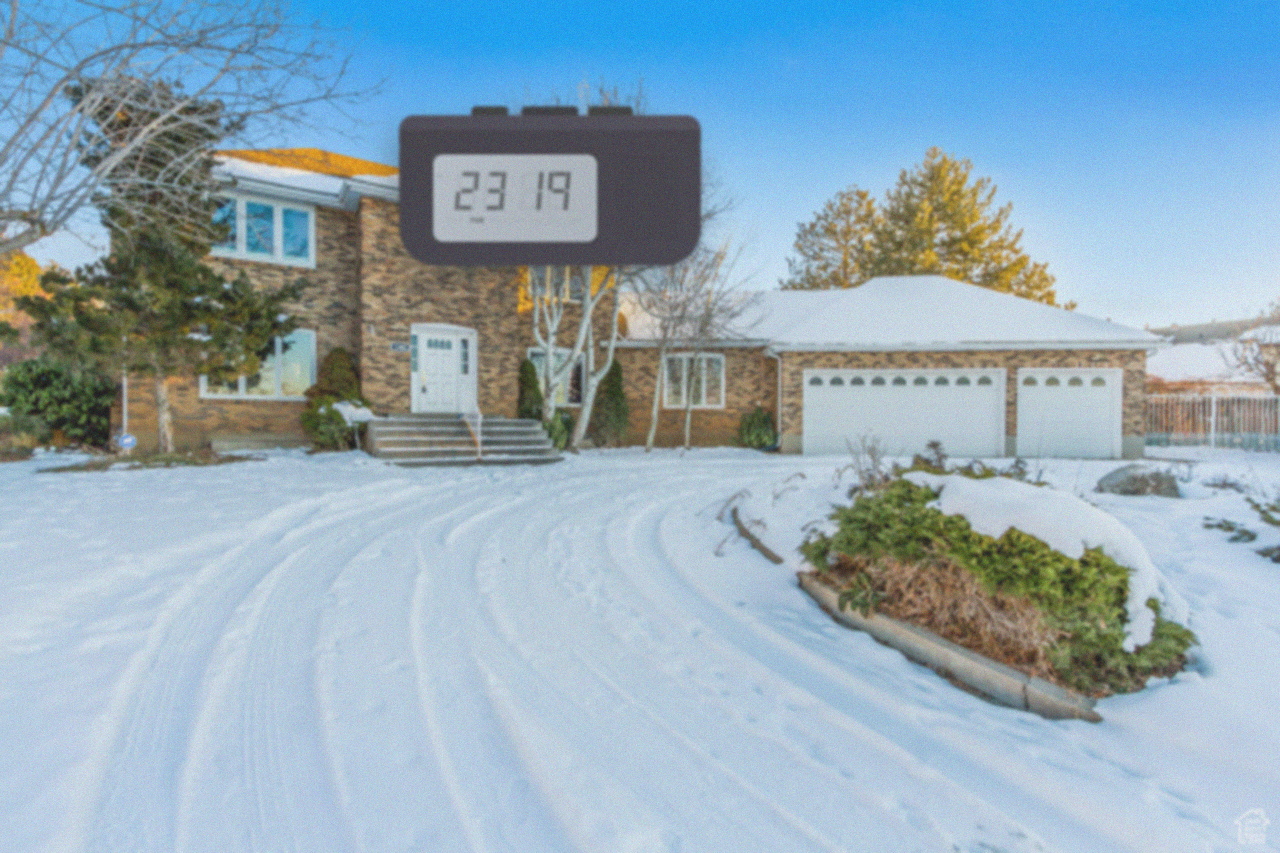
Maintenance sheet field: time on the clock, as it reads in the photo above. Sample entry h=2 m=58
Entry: h=23 m=19
